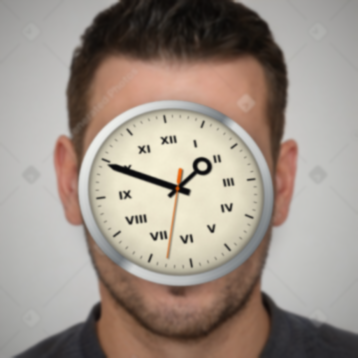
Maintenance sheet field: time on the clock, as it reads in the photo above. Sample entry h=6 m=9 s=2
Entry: h=1 m=49 s=33
